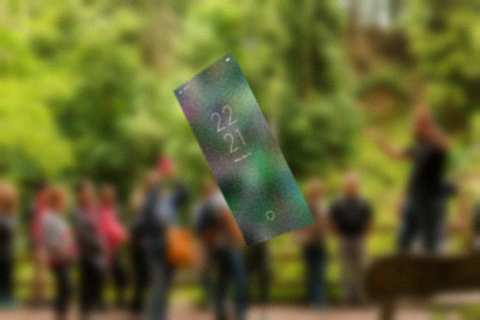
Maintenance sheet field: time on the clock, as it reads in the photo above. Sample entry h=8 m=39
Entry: h=22 m=21
